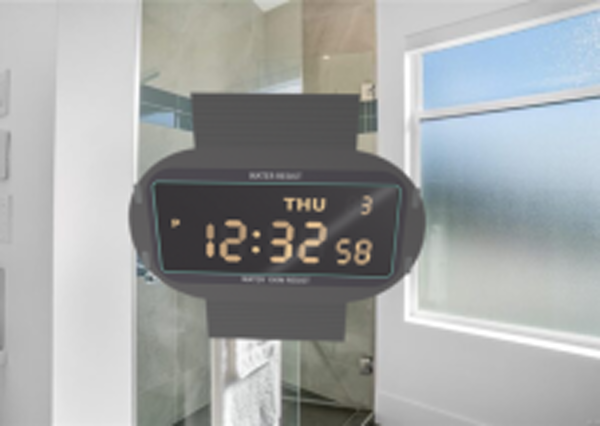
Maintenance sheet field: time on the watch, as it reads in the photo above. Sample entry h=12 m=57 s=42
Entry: h=12 m=32 s=58
